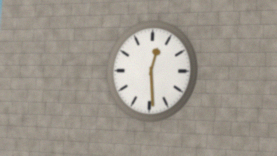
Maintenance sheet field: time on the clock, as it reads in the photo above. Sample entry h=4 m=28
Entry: h=12 m=29
